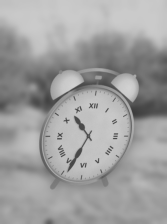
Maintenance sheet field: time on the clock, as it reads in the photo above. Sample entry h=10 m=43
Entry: h=10 m=34
